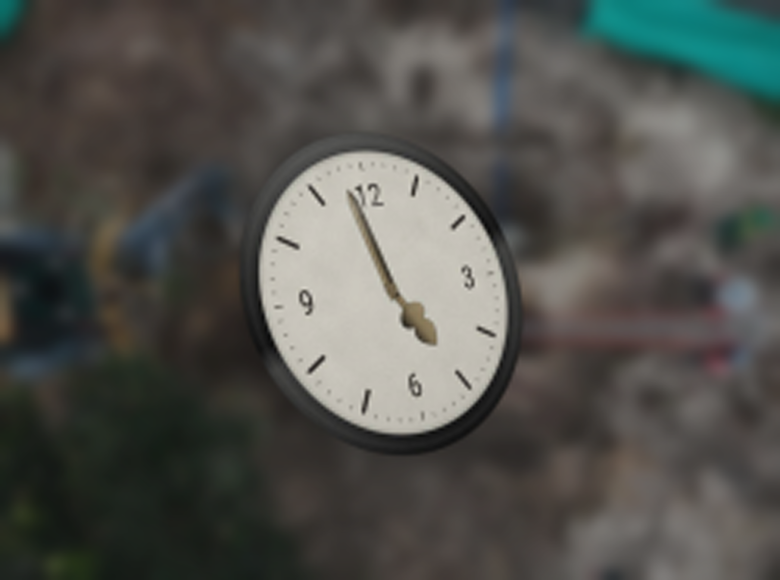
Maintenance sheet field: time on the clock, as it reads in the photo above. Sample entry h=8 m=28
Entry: h=4 m=58
